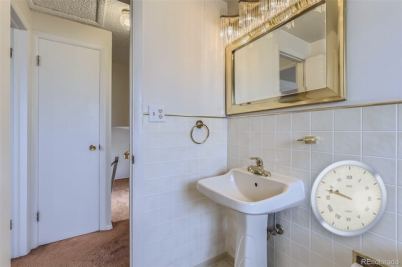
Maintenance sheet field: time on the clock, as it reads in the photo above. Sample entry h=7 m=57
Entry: h=9 m=48
